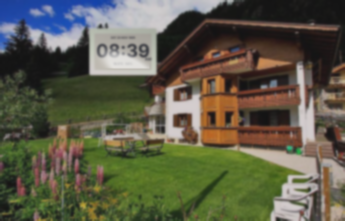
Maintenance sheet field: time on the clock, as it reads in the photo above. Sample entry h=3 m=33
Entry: h=8 m=39
